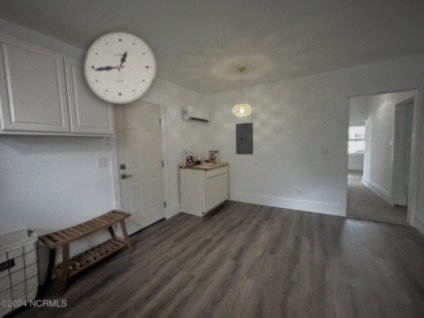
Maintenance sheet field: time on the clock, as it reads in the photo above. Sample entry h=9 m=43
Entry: h=12 m=44
